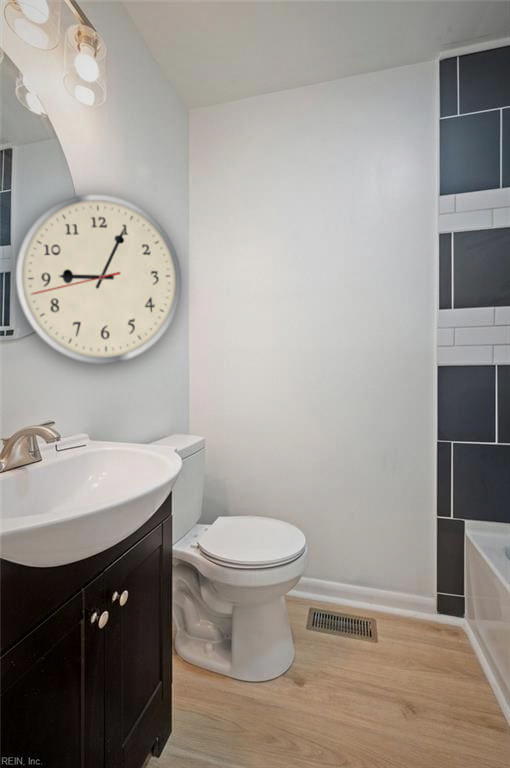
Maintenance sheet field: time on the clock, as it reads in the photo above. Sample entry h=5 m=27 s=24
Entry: h=9 m=4 s=43
